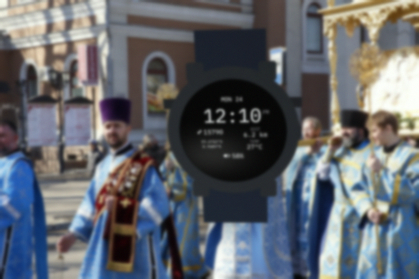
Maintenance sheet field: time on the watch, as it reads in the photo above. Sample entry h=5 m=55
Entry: h=12 m=10
